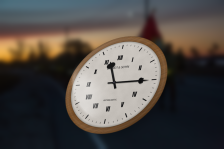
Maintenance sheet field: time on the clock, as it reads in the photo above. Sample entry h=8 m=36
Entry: h=11 m=15
